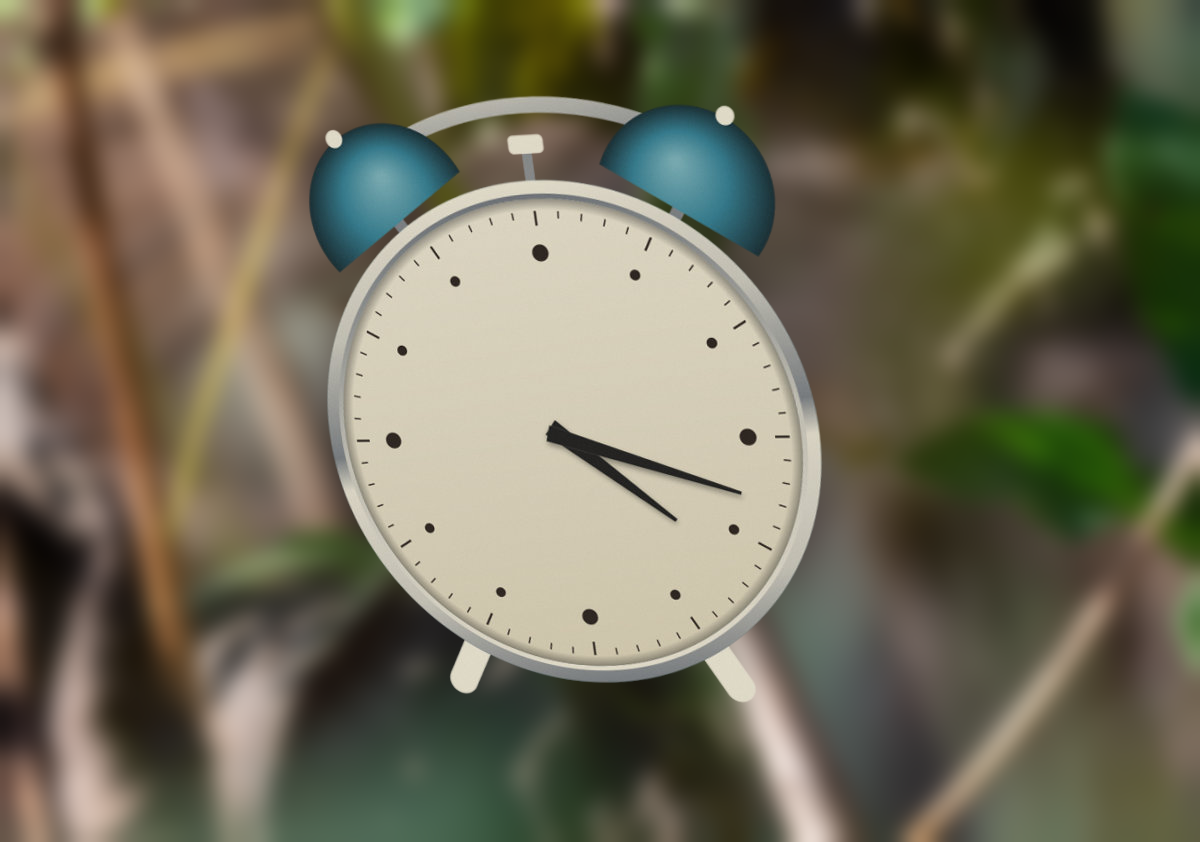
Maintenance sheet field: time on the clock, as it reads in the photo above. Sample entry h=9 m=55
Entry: h=4 m=18
